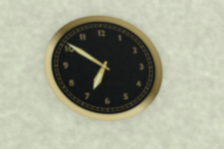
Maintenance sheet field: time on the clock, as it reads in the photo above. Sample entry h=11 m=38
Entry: h=6 m=51
